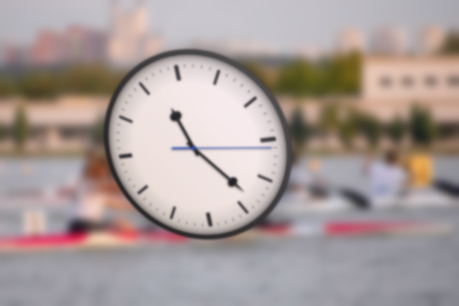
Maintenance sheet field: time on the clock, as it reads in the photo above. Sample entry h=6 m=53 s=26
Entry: h=11 m=23 s=16
